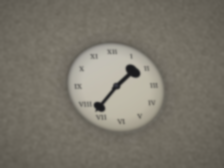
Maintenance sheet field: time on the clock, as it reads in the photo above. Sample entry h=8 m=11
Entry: h=1 m=37
